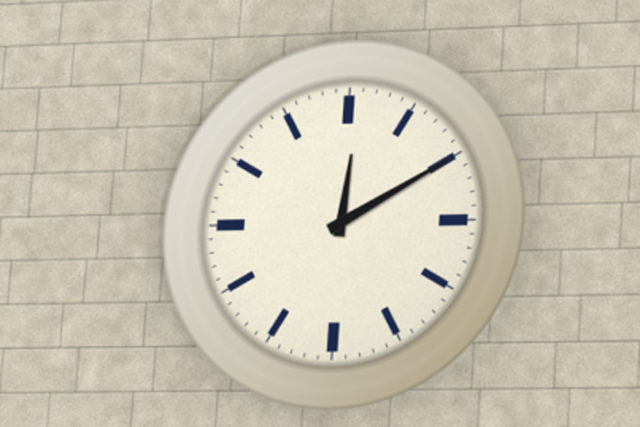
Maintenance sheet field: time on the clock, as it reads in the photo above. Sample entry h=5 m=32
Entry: h=12 m=10
